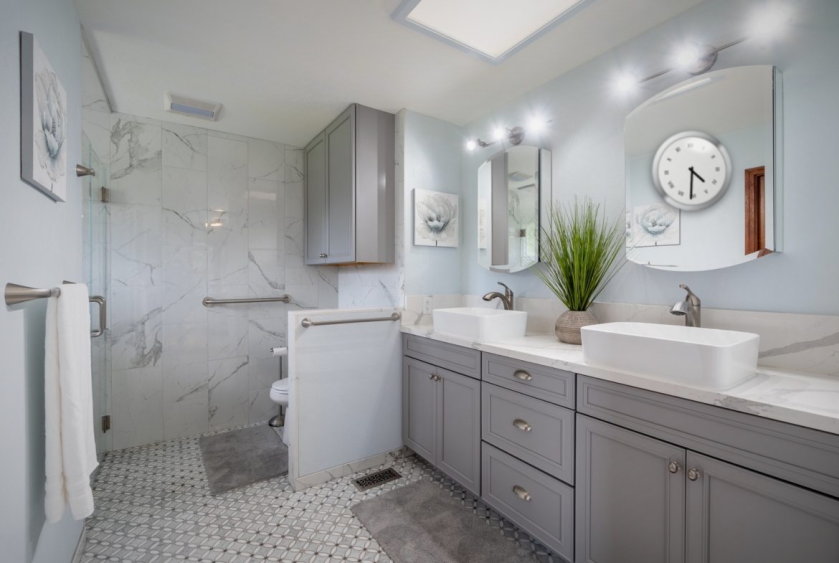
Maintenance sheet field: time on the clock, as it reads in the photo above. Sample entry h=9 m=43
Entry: h=4 m=31
